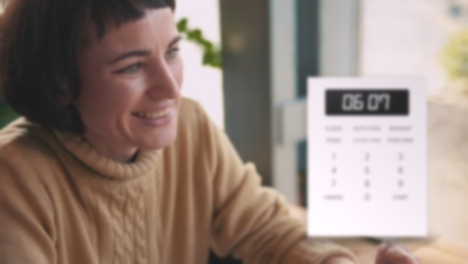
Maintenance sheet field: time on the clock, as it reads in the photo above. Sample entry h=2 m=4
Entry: h=6 m=7
